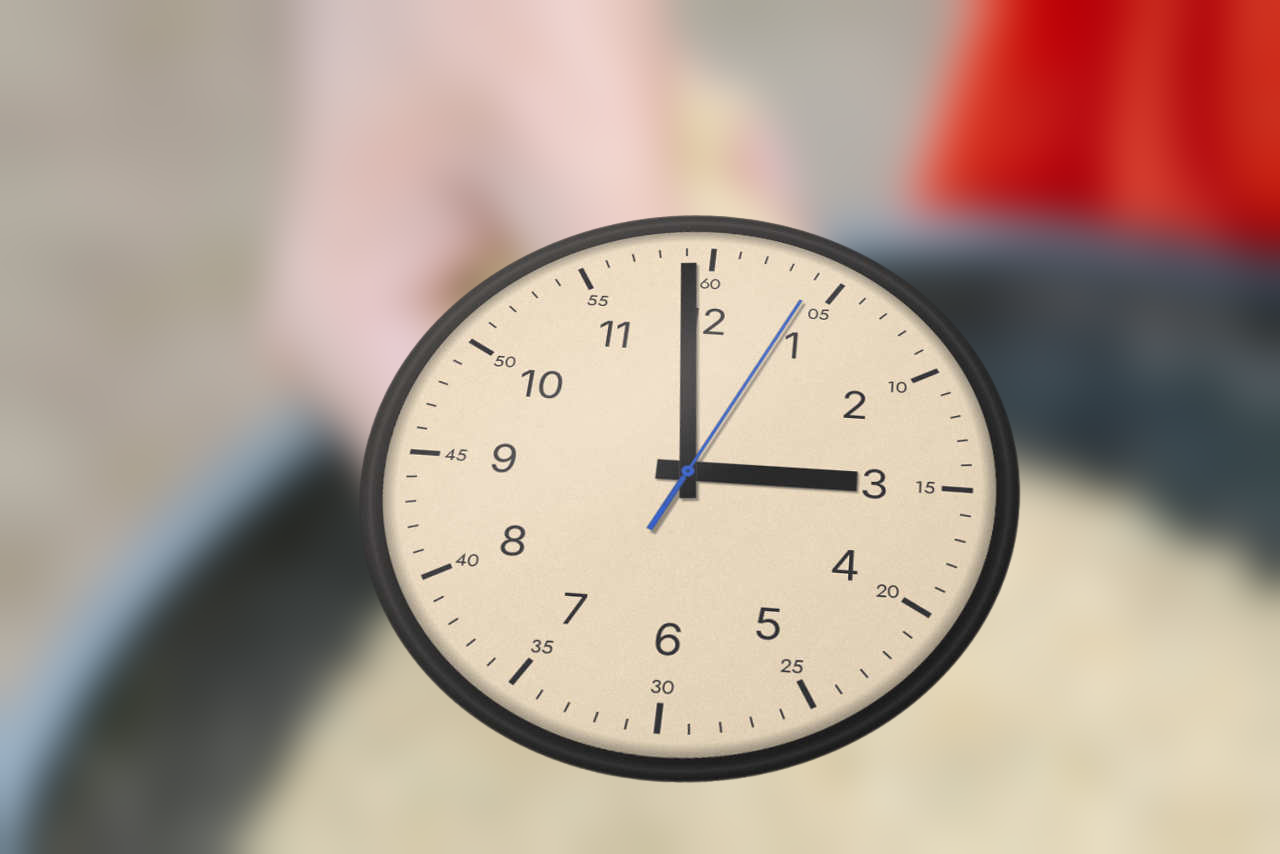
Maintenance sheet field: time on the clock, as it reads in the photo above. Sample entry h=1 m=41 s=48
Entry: h=2 m=59 s=4
